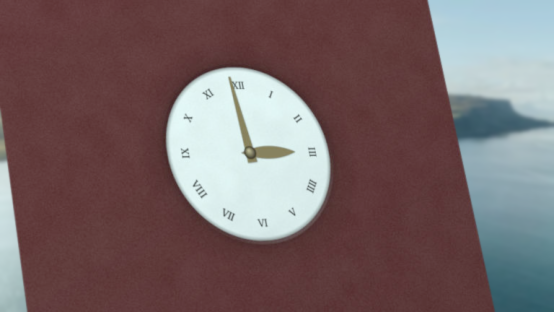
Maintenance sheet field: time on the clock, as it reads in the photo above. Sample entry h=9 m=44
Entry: h=2 m=59
